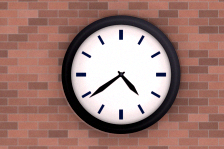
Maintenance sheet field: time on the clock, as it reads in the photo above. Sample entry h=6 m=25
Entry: h=4 m=39
